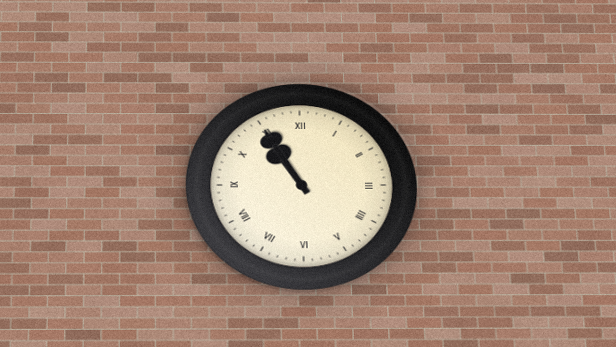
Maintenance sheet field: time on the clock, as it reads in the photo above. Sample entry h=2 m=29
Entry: h=10 m=55
